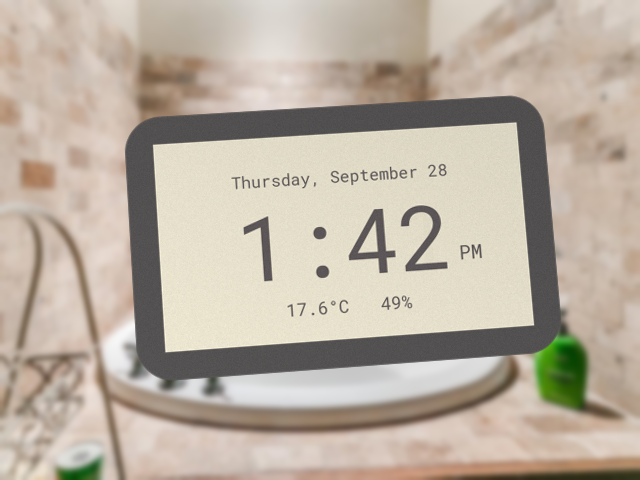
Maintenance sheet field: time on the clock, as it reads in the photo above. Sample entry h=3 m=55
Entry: h=1 m=42
